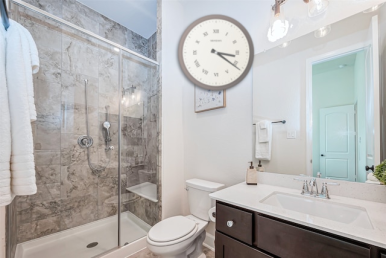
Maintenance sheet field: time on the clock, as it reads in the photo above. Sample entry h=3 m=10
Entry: h=3 m=21
